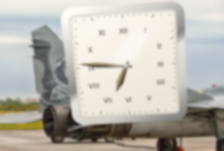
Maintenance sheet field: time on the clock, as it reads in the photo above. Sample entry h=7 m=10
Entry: h=6 m=46
